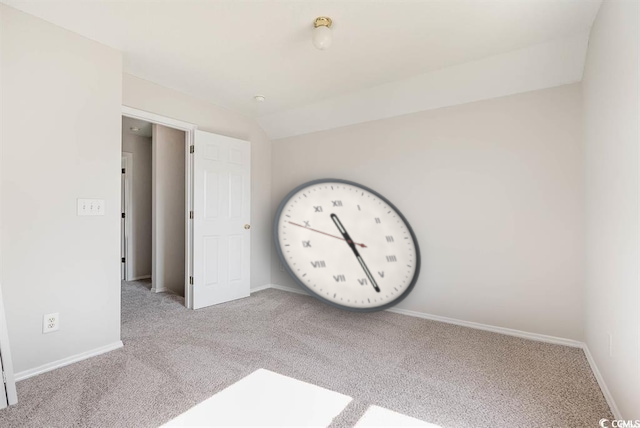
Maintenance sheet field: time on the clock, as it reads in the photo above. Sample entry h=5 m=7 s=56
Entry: h=11 m=27 s=49
